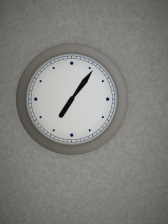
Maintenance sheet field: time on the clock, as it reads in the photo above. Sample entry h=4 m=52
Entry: h=7 m=6
